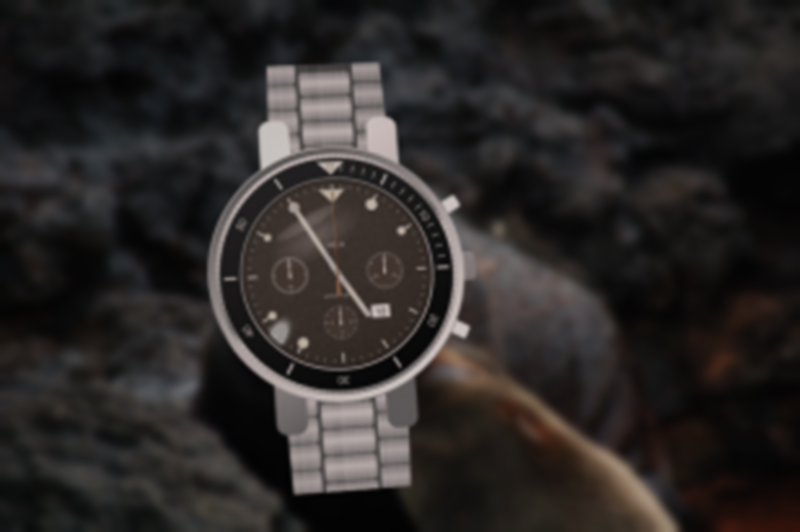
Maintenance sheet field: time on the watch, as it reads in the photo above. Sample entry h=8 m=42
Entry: h=4 m=55
